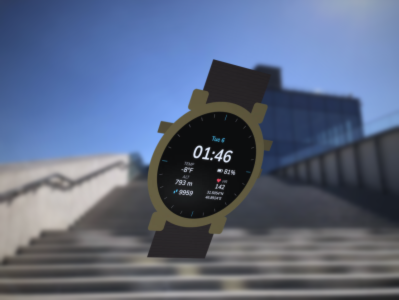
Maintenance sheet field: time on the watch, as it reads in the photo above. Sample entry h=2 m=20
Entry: h=1 m=46
